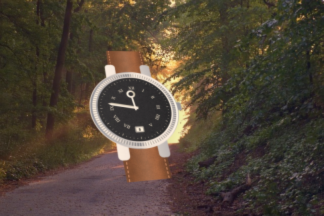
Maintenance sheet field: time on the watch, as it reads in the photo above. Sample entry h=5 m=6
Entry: h=11 m=47
